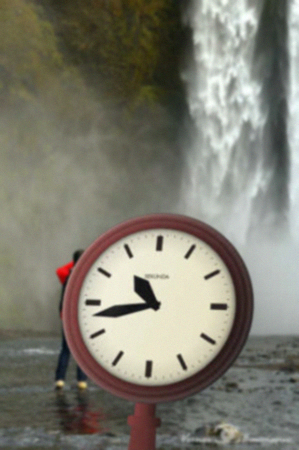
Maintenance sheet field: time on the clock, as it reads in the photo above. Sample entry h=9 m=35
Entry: h=10 m=43
